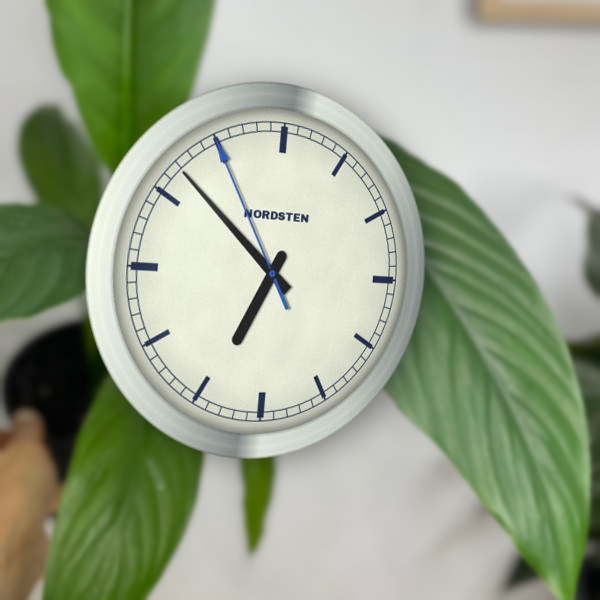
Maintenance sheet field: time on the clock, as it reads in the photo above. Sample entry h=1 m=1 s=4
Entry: h=6 m=51 s=55
